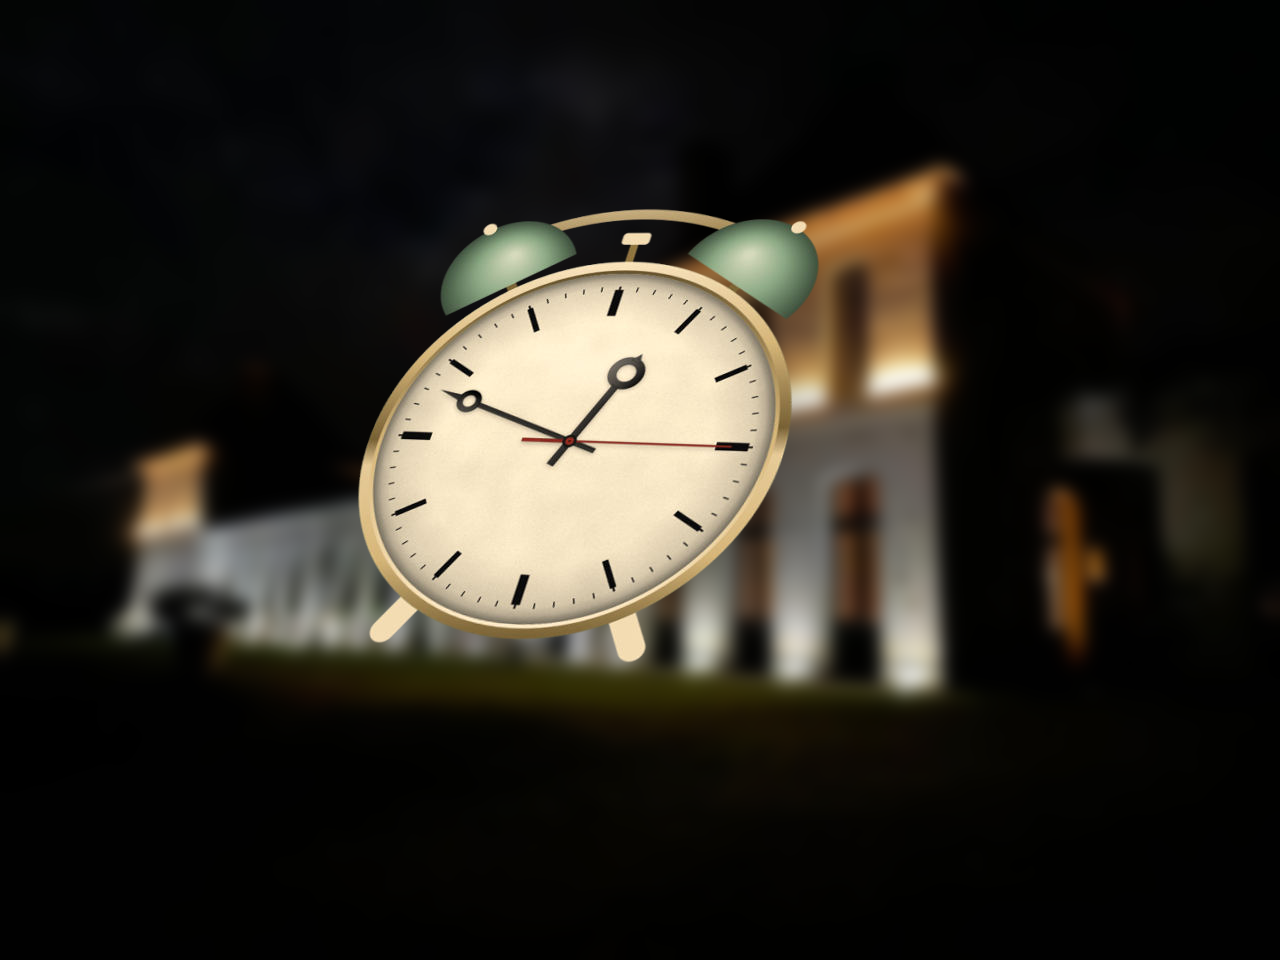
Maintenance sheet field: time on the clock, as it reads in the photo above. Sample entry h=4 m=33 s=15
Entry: h=12 m=48 s=15
